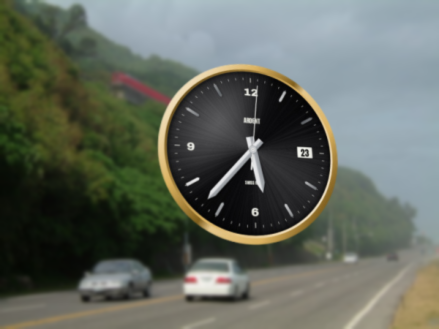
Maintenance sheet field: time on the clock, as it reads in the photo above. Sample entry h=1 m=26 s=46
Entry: h=5 m=37 s=1
